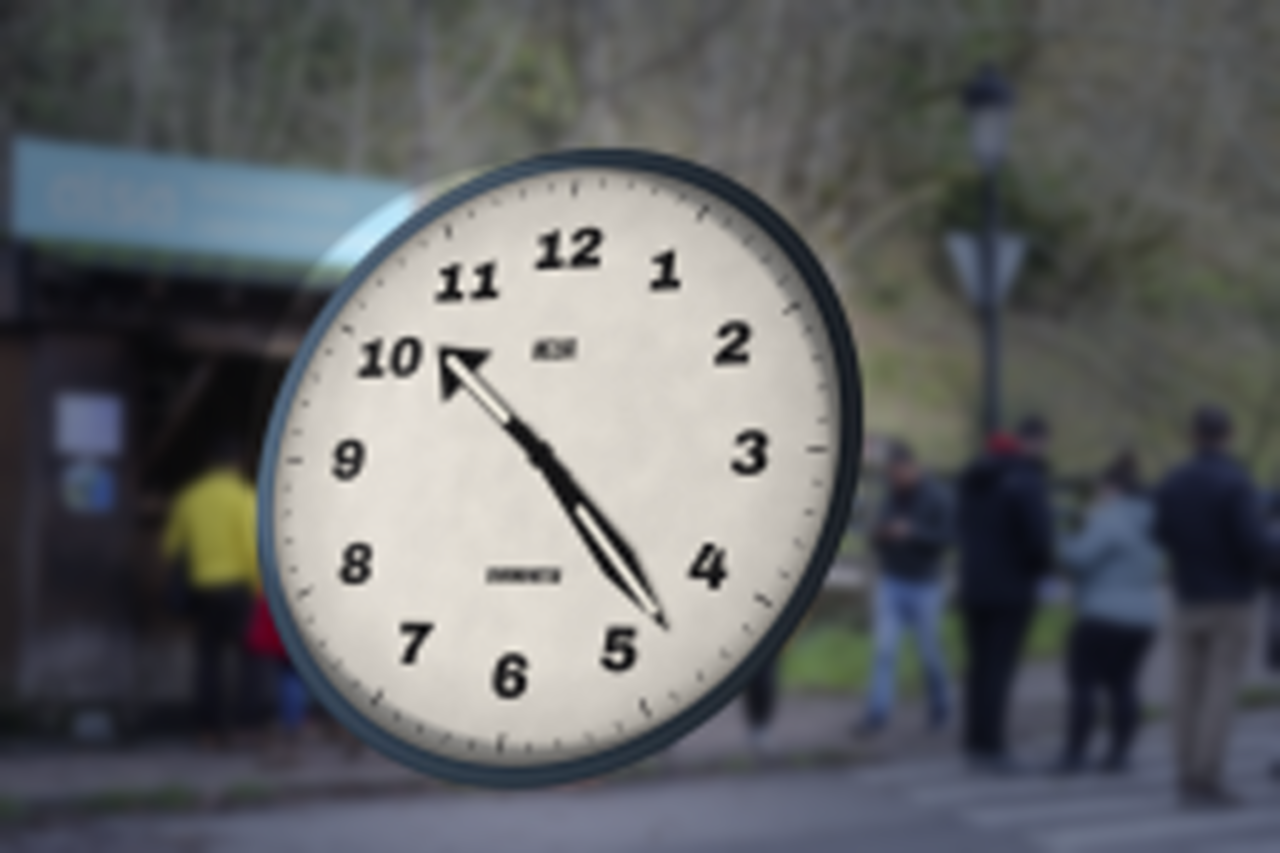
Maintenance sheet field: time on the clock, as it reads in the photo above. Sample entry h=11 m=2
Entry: h=10 m=23
